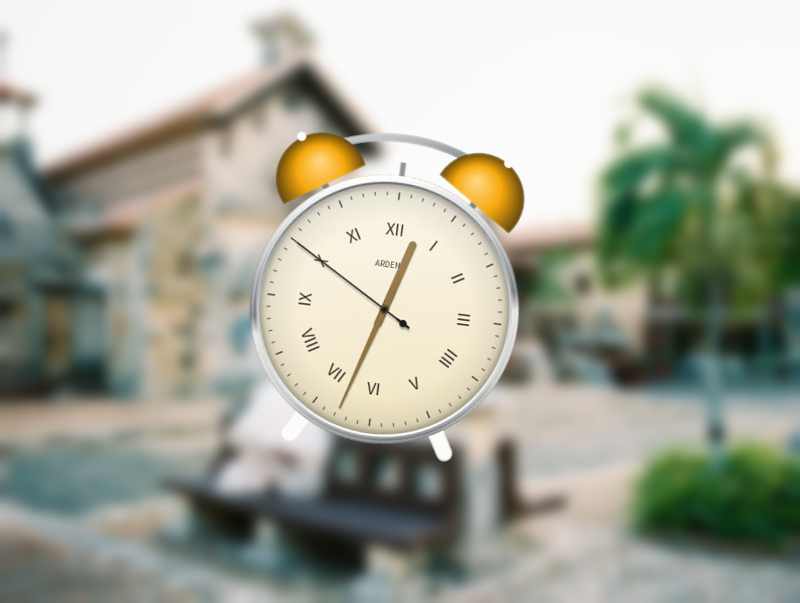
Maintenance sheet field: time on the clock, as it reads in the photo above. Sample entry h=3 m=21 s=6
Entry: h=12 m=32 s=50
